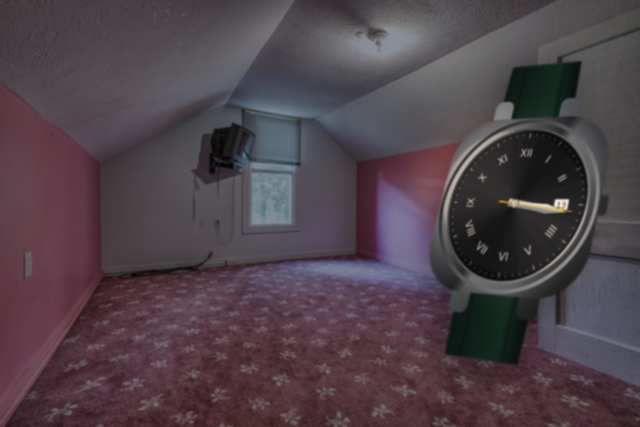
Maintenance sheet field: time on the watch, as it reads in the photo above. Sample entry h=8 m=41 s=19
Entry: h=3 m=16 s=16
